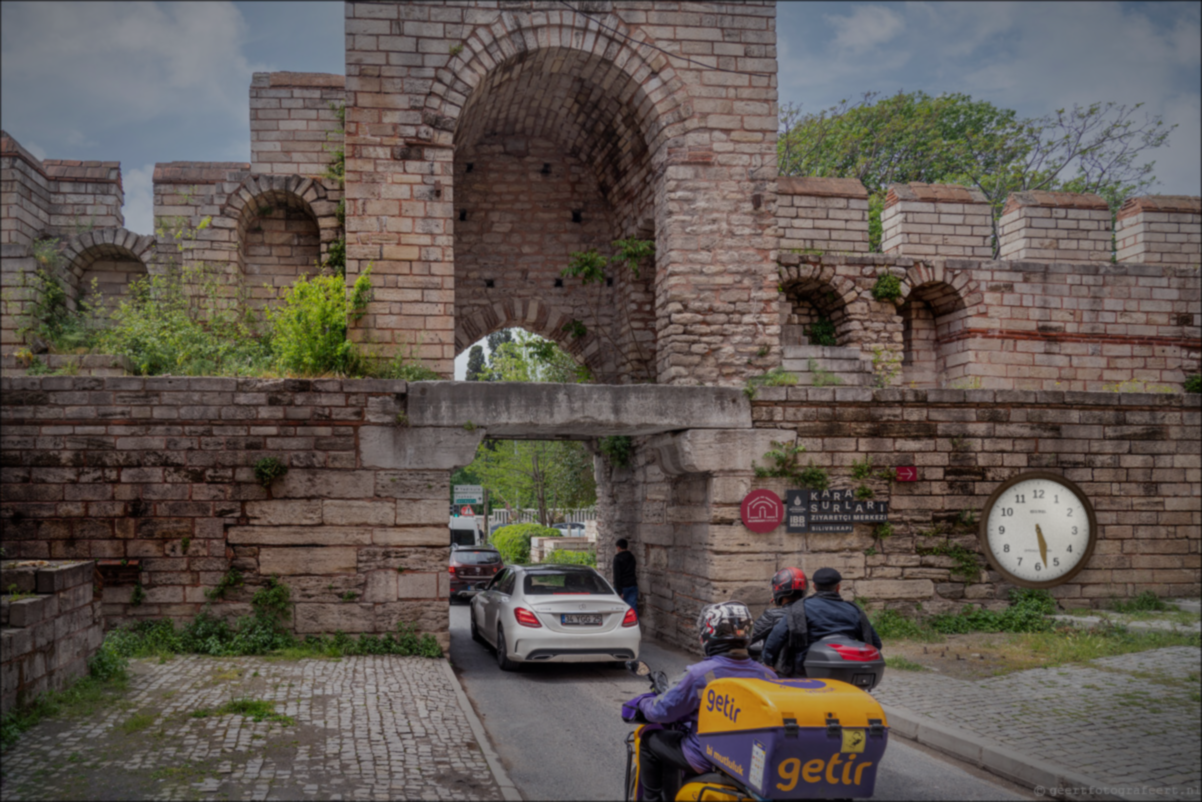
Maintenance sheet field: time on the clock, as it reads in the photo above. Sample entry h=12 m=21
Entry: h=5 m=28
